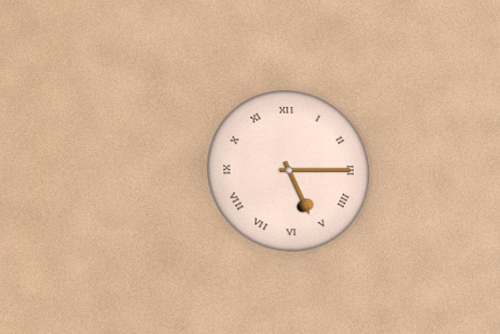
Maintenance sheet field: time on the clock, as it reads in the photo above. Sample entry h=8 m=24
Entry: h=5 m=15
